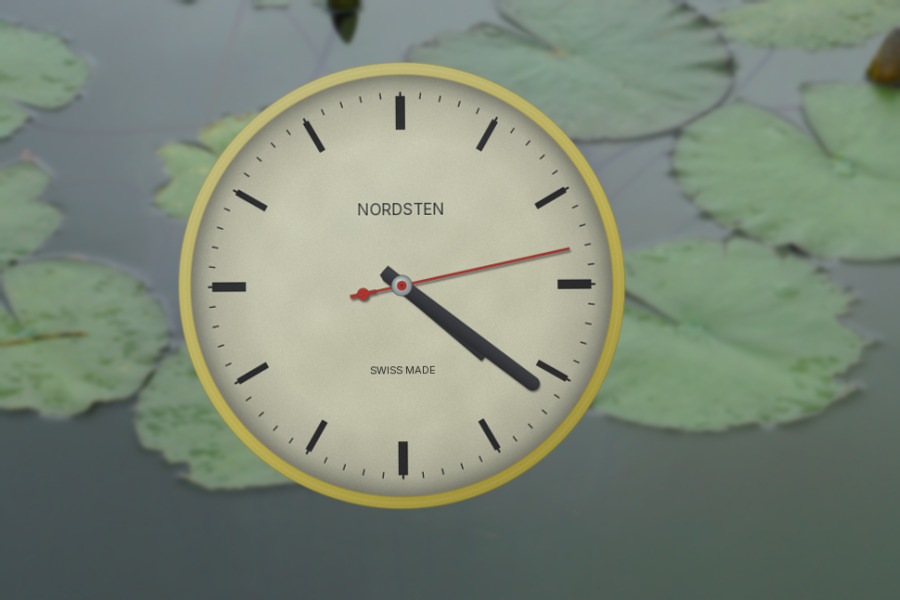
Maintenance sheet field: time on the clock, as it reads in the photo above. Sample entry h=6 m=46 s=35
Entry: h=4 m=21 s=13
